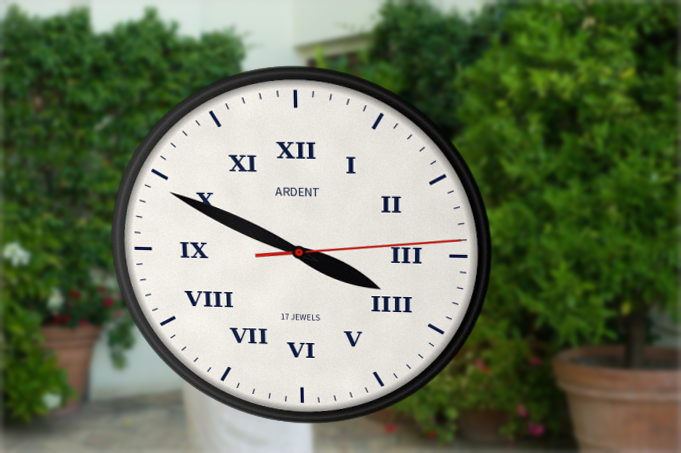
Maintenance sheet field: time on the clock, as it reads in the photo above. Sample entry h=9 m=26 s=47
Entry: h=3 m=49 s=14
